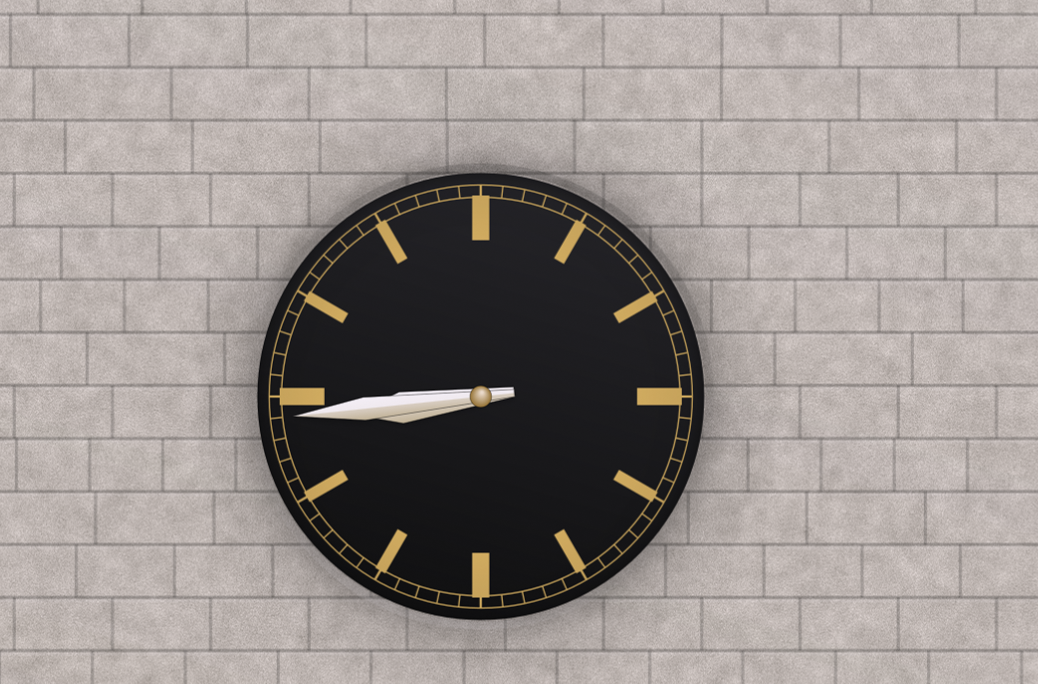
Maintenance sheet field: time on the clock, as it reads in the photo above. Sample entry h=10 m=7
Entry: h=8 m=44
